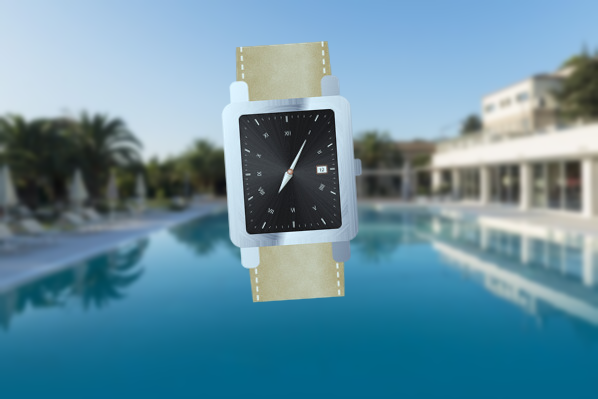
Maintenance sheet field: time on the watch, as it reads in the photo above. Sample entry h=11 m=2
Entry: h=7 m=5
